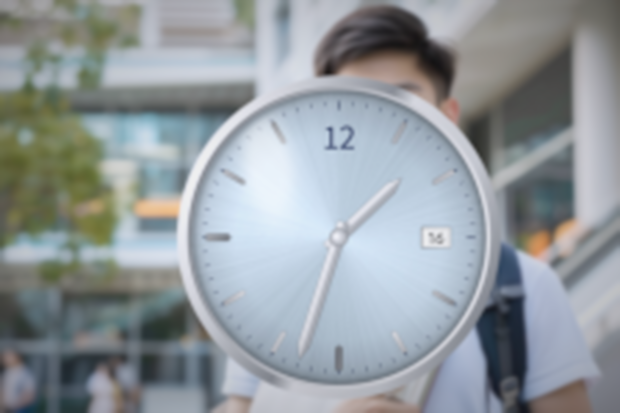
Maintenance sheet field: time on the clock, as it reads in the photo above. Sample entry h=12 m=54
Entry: h=1 m=33
